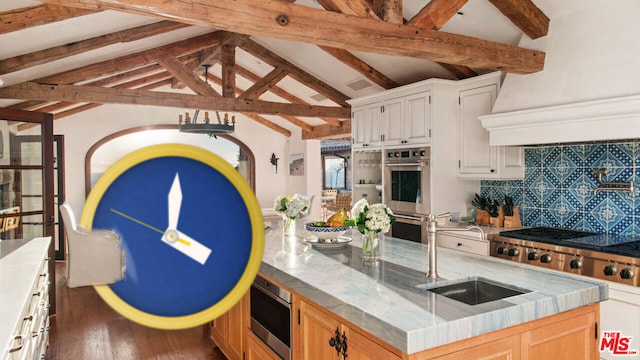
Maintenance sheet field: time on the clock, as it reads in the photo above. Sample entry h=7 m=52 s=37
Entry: h=4 m=0 s=49
